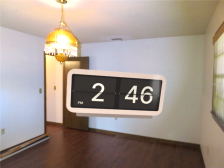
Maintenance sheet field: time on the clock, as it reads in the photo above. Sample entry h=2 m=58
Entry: h=2 m=46
